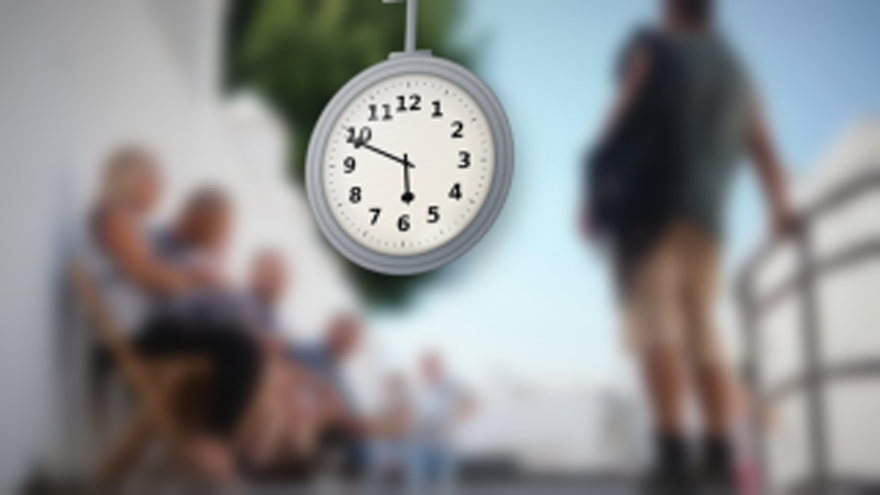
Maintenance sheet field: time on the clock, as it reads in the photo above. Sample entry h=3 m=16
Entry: h=5 m=49
